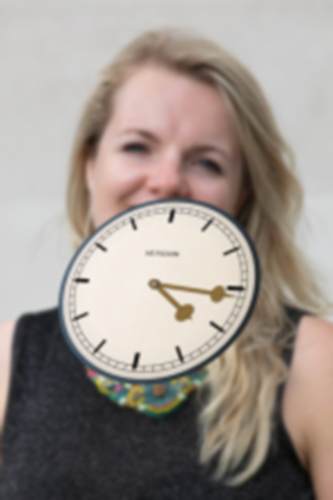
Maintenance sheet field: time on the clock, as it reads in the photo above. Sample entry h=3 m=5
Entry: h=4 m=16
